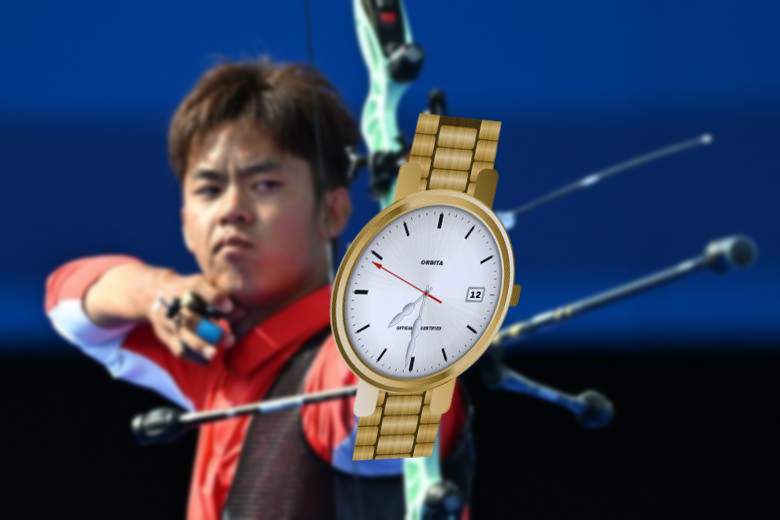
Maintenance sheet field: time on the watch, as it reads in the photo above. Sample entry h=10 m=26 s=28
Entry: h=7 m=30 s=49
